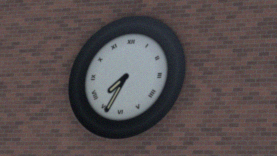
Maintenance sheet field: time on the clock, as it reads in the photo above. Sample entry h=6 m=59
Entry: h=7 m=34
